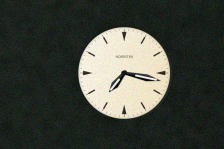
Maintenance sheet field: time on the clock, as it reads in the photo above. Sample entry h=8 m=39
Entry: h=7 m=17
